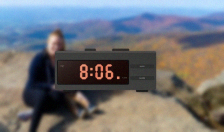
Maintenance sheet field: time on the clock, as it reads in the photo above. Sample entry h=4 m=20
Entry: h=8 m=6
